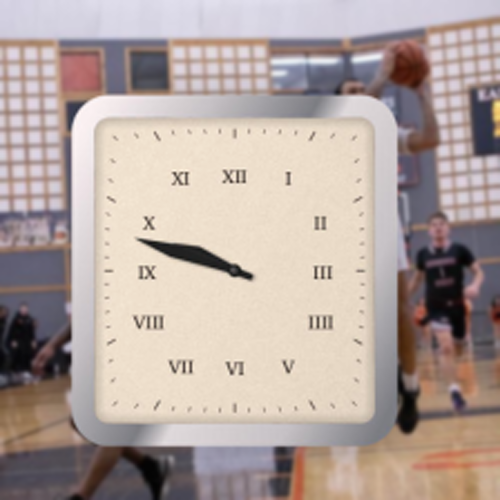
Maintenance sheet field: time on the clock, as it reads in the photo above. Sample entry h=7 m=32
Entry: h=9 m=48
